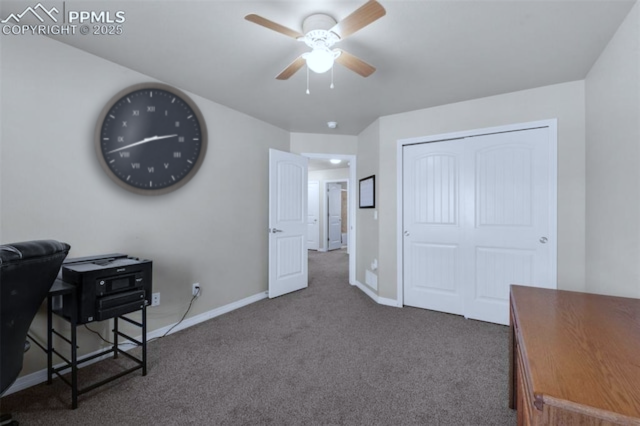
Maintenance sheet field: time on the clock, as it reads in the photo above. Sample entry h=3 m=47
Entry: h=2 m=42
